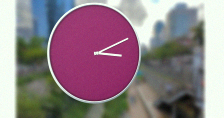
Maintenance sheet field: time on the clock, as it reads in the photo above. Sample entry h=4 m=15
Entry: h=3 m=11
